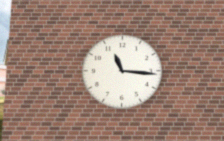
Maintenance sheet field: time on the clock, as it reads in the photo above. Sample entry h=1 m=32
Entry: h=11 m=16
